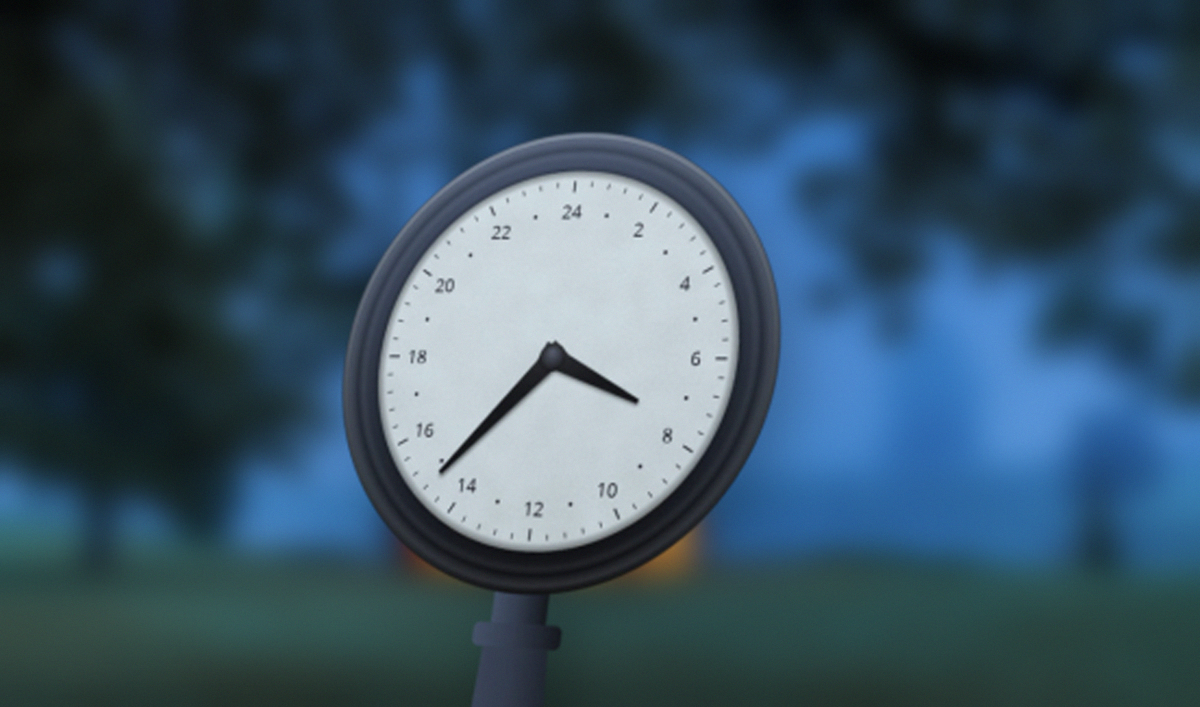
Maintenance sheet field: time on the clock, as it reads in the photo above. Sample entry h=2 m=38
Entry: h=7 m=37
